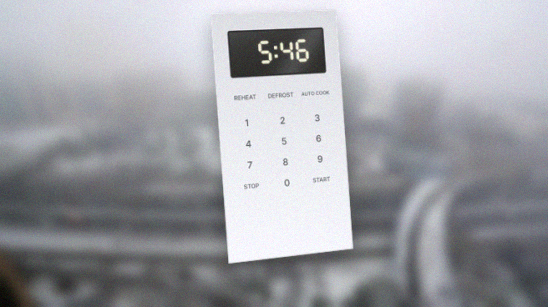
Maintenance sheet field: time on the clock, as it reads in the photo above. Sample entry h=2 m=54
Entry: h=5 m=46
